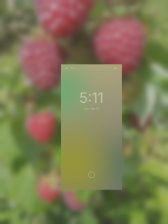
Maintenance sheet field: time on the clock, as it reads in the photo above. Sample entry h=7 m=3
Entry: h=5 m=11
